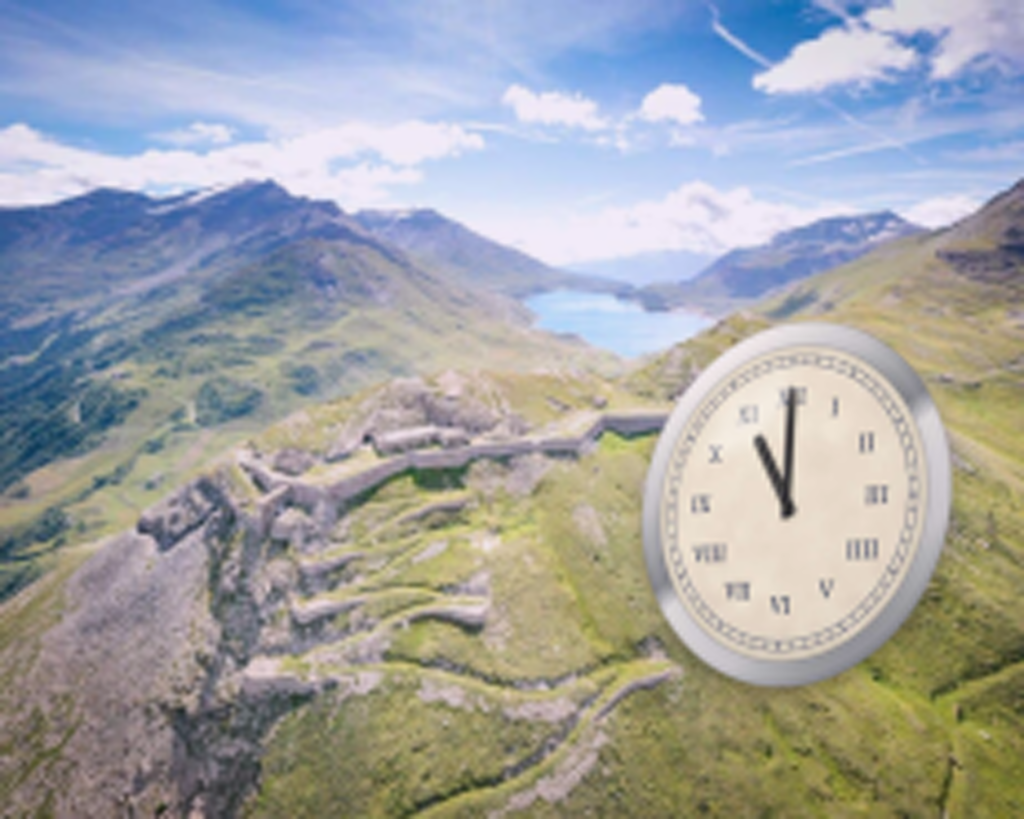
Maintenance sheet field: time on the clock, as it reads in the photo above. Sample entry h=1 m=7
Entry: h=11 m=0
